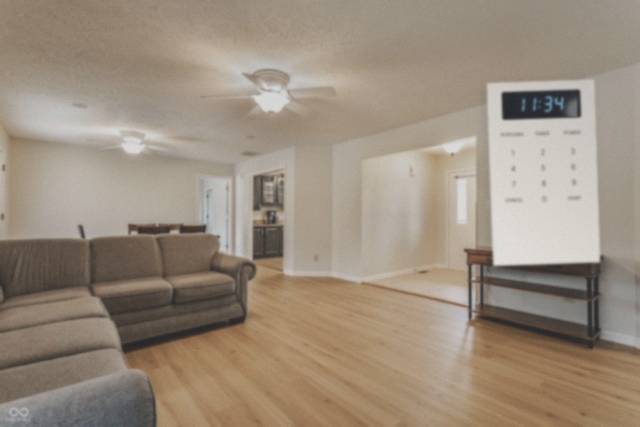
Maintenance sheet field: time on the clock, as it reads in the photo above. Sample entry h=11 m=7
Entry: h=11 m=34
